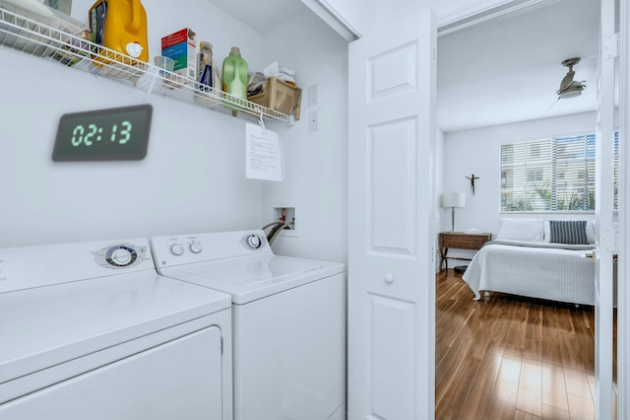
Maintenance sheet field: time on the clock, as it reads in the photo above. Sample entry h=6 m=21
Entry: h=2 m=13
